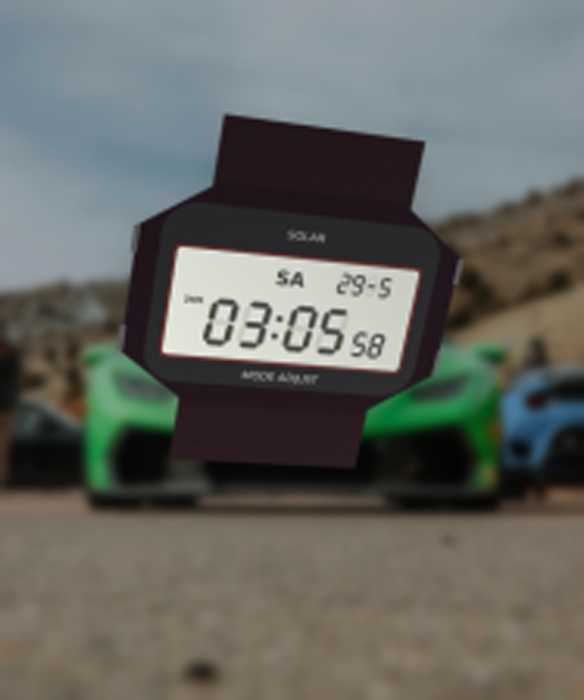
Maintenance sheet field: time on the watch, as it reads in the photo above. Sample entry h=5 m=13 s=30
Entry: h=3 m=5 s=58
